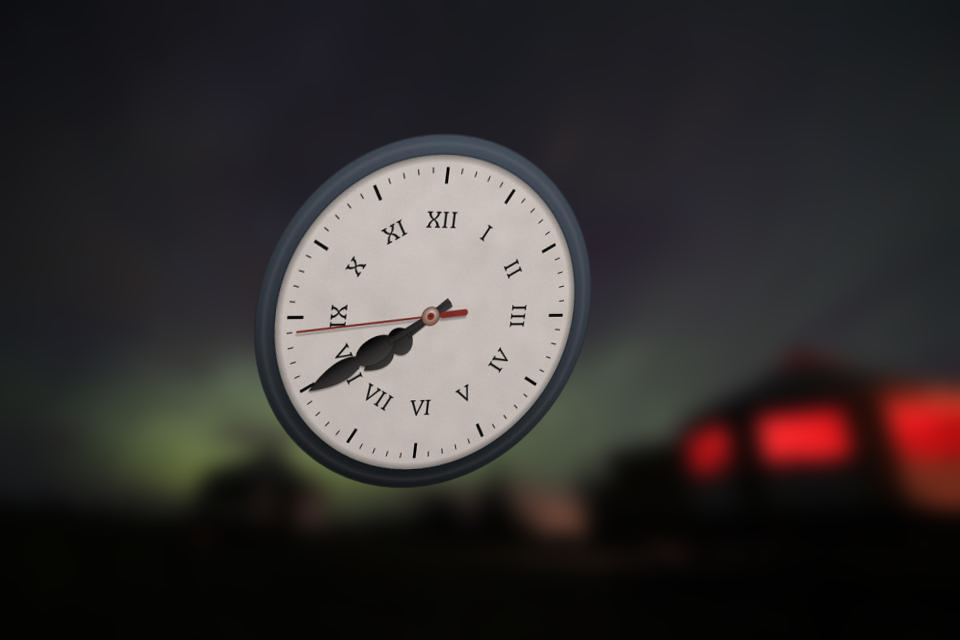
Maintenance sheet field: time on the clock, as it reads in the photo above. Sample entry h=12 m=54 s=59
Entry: h=7 m=39 s=44
